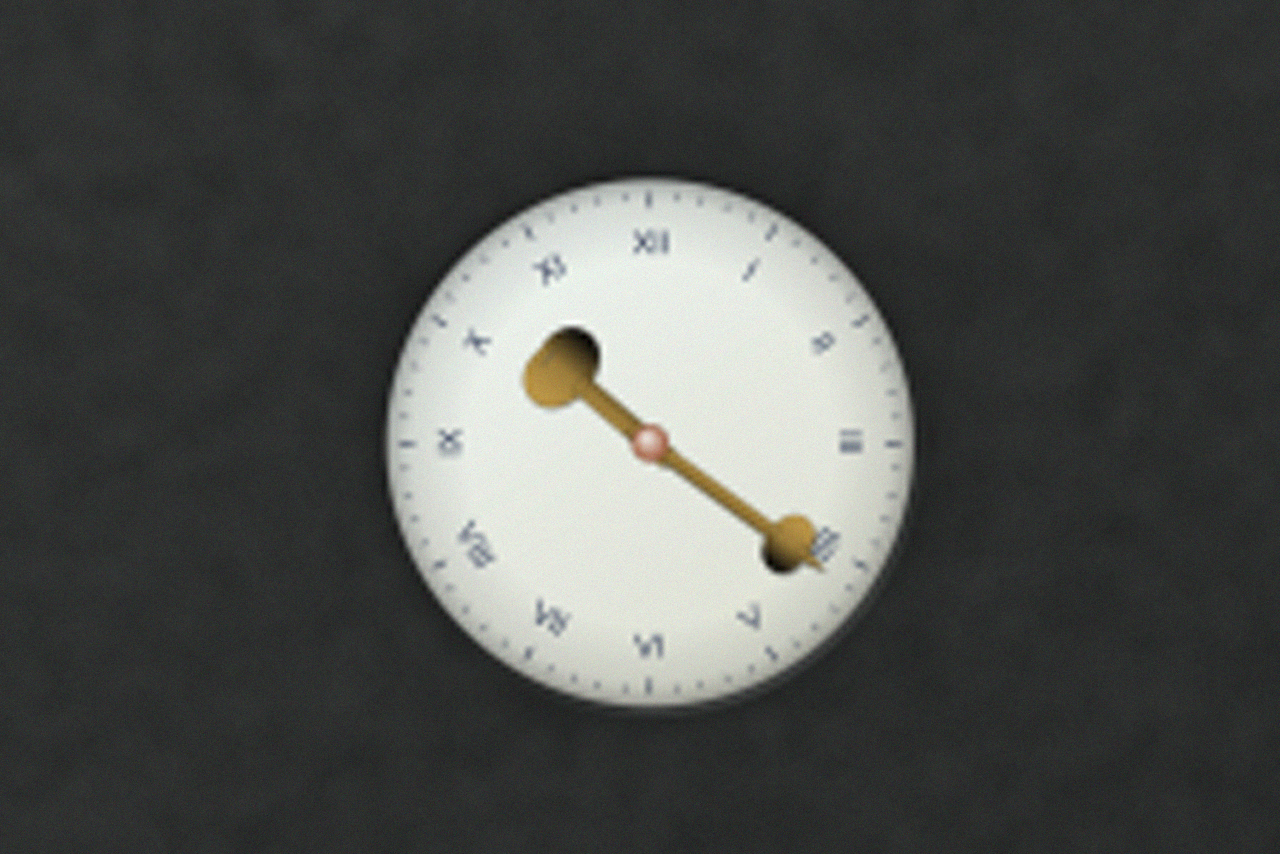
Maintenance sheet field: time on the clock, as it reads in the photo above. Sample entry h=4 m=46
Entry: h=10 m=21
